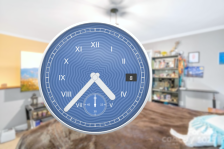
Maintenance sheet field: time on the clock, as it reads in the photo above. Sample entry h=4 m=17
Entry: h=4 m=37
